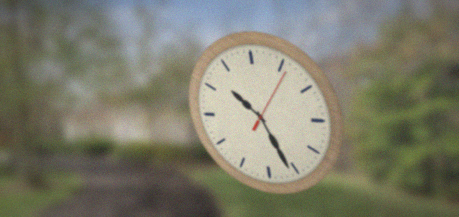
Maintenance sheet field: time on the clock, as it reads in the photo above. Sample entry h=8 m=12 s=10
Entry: h=10 m=26 s=6
